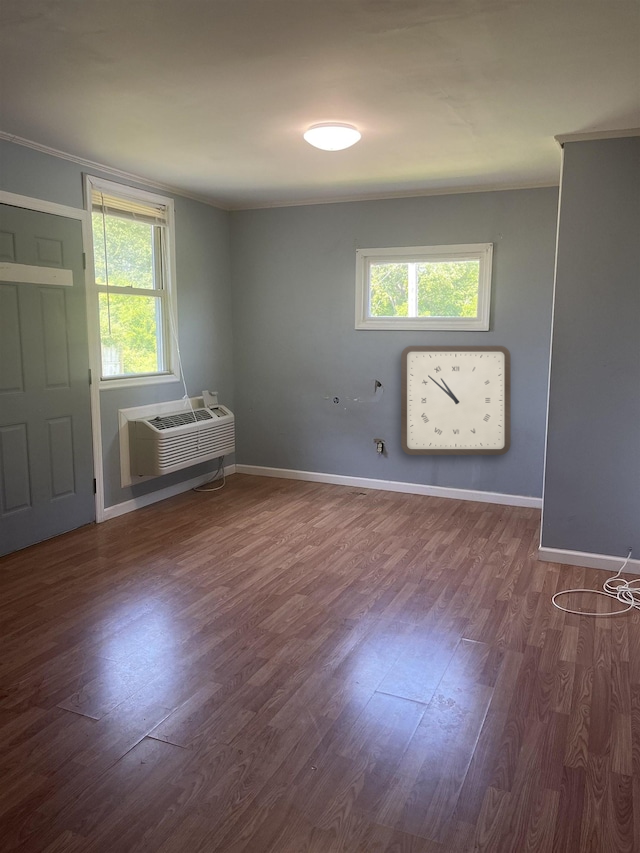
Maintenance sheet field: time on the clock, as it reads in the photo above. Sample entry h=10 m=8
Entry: h=10 m=52
